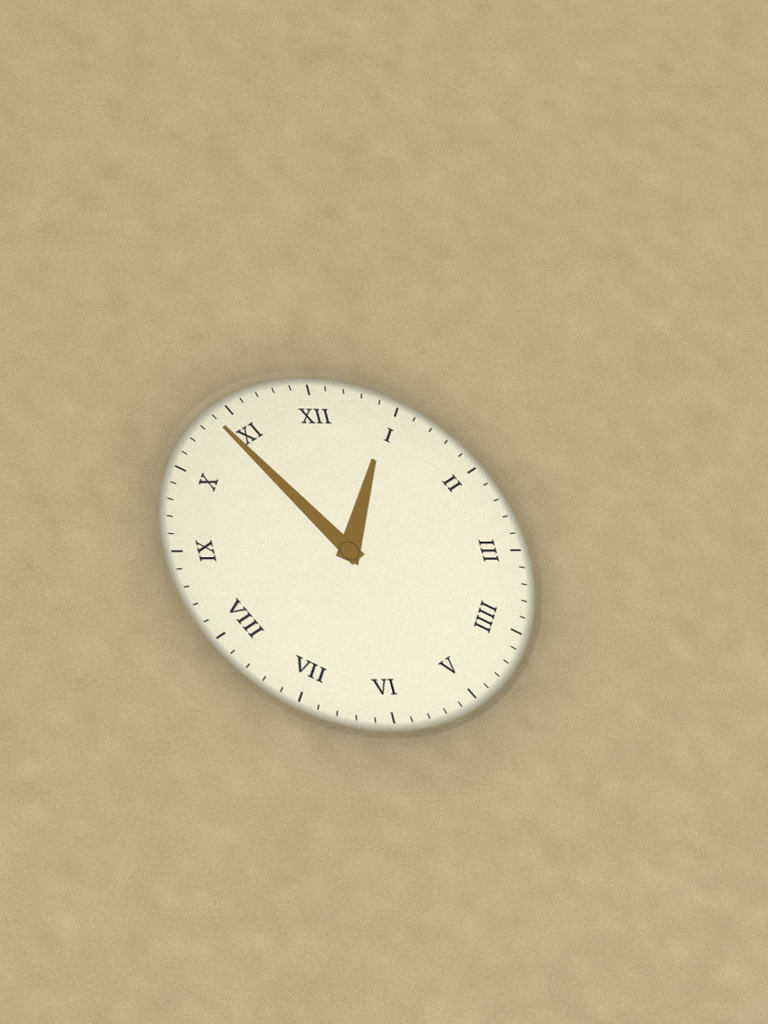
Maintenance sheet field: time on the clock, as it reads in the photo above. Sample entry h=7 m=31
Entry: h=12 m=54
